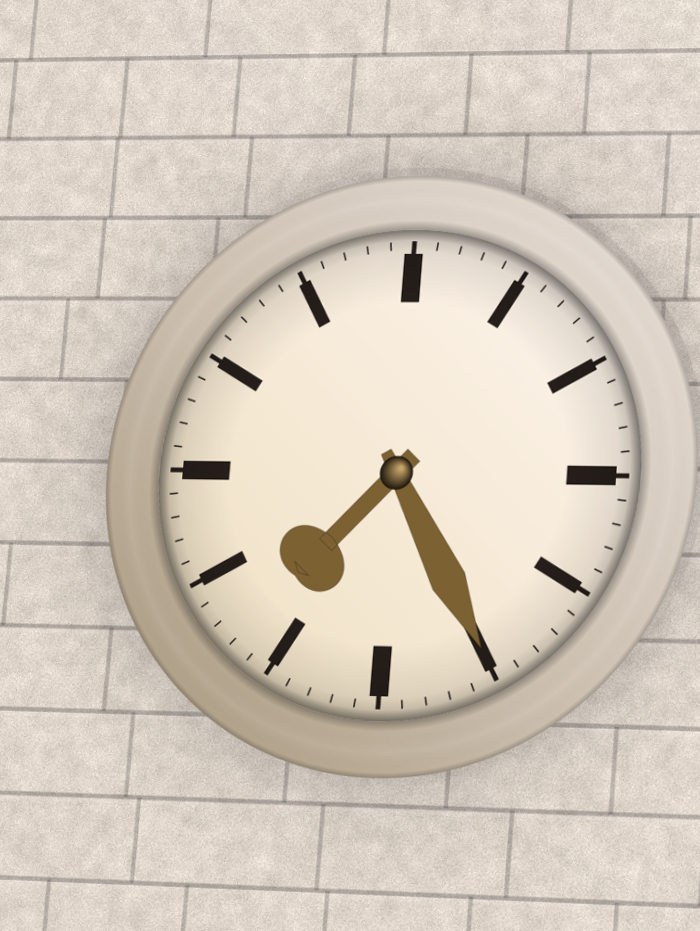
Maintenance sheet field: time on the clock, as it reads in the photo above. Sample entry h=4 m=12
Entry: h=7 m=25
